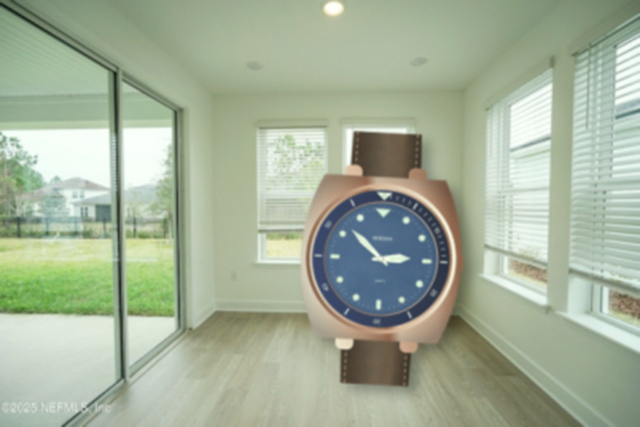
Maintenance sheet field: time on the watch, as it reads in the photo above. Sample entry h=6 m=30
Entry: h=2 m=52
